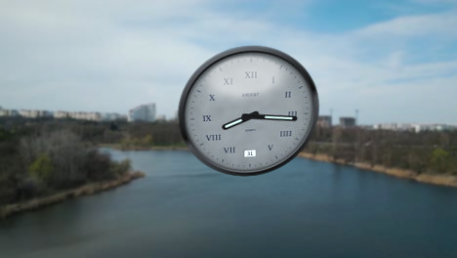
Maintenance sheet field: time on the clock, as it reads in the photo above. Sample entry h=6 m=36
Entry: h=8 m=16
